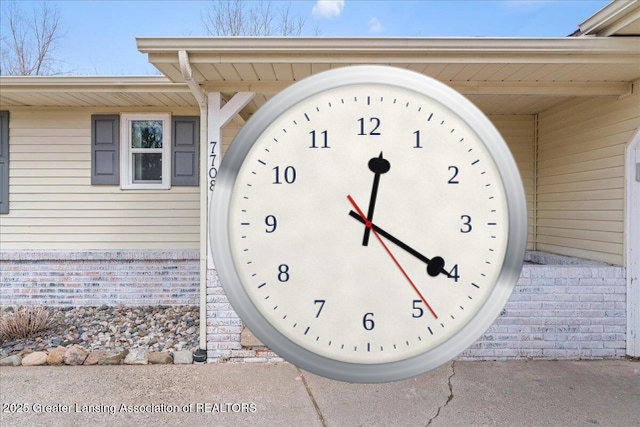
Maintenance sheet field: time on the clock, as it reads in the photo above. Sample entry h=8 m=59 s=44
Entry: h=12 m=20 s=24
